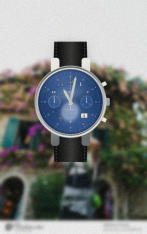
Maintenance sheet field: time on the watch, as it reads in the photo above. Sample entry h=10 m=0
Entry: h=11 m=2
